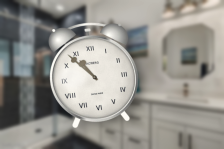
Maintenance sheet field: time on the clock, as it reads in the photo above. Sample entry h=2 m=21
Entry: h=10 m=53
